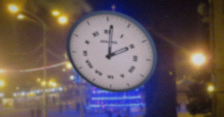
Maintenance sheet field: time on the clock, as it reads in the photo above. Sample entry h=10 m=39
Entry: h=2 m=1
